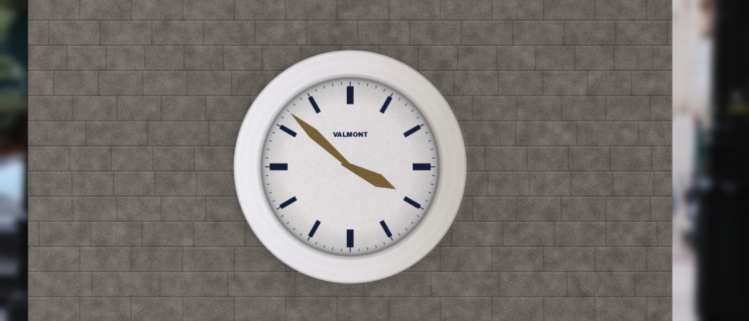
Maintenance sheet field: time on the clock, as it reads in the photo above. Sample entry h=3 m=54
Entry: h=3 m=52
